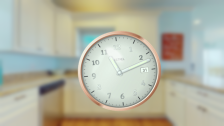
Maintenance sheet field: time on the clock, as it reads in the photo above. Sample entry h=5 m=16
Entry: h=11 m=12
